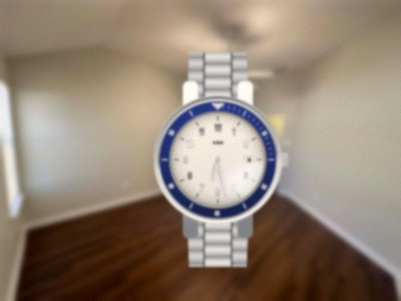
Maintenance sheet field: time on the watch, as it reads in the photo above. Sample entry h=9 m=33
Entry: h=6 m=28
